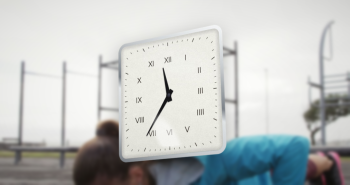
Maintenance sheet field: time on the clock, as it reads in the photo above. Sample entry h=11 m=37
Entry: h=11 m=36
